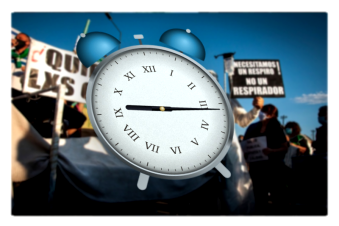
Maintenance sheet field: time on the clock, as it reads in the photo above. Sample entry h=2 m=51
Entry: h=9 m=16
